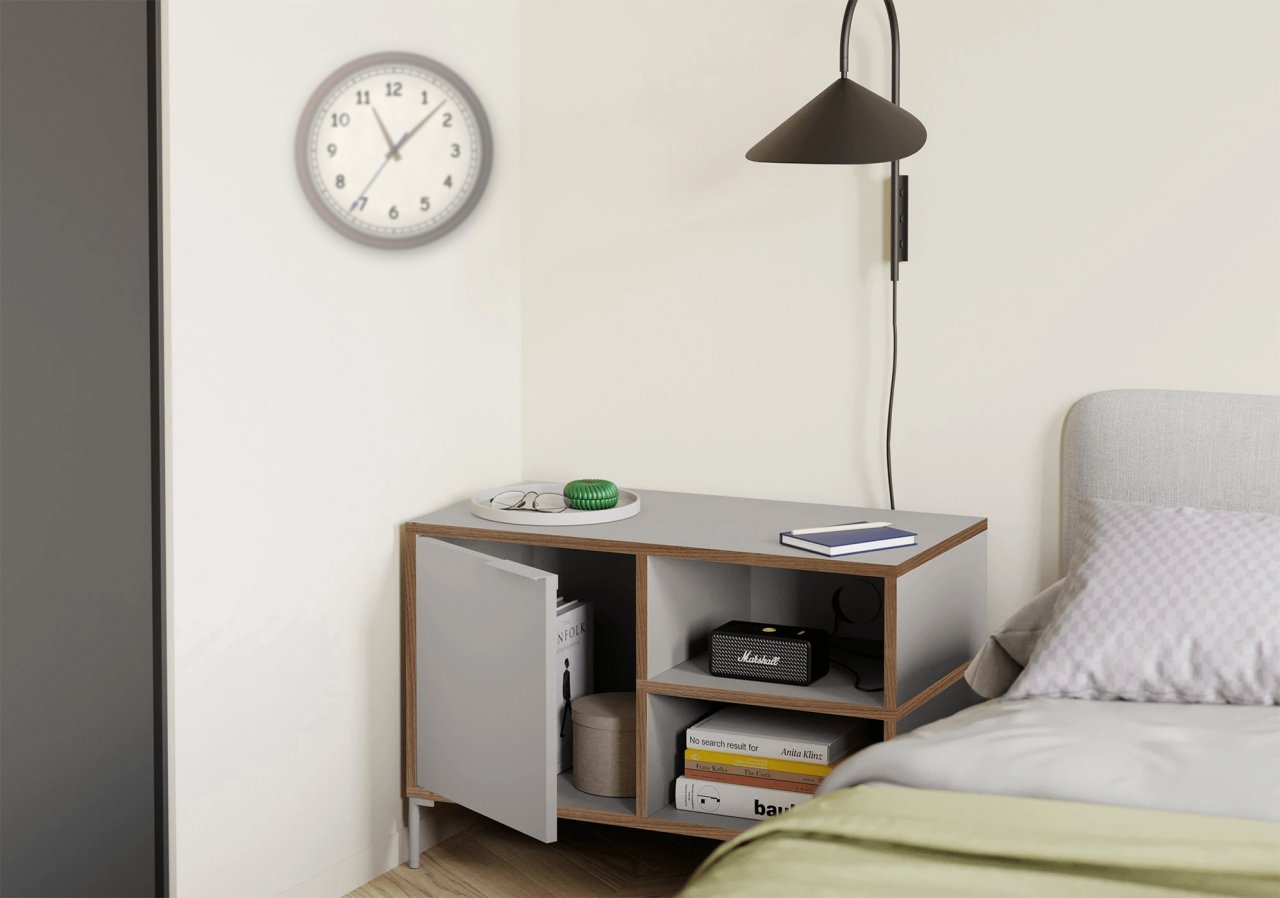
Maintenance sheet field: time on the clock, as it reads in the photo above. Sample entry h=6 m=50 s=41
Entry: h=11 m=7 s=36
